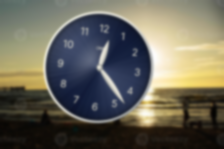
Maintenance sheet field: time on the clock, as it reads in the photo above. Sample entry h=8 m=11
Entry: h=12 m=23
